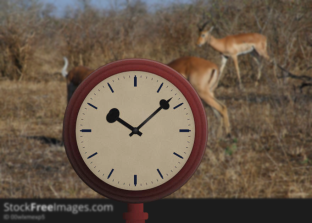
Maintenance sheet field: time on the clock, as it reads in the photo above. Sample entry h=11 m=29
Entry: h=10 m=8
